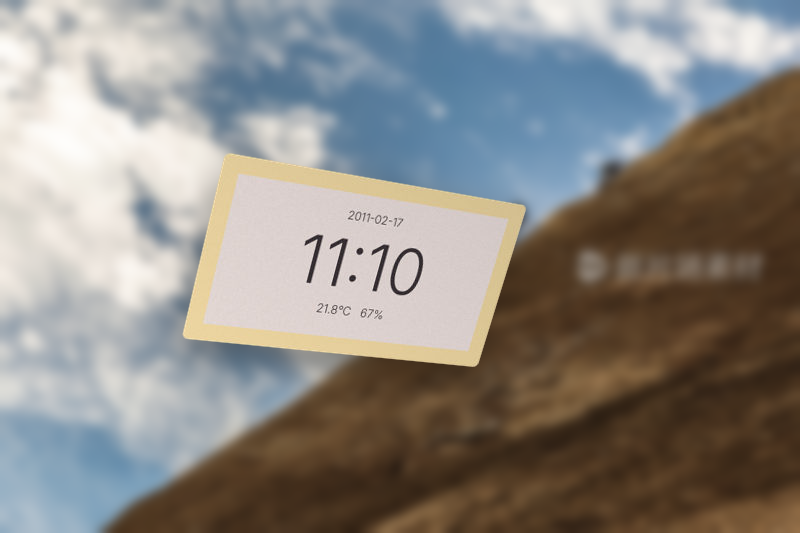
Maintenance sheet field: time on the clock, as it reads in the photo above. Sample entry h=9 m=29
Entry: h=11 m=10
